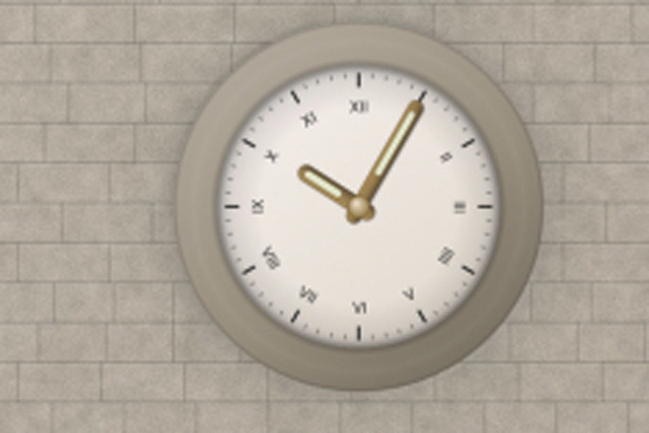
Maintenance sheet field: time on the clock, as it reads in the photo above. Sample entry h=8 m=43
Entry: h=10 m=5
